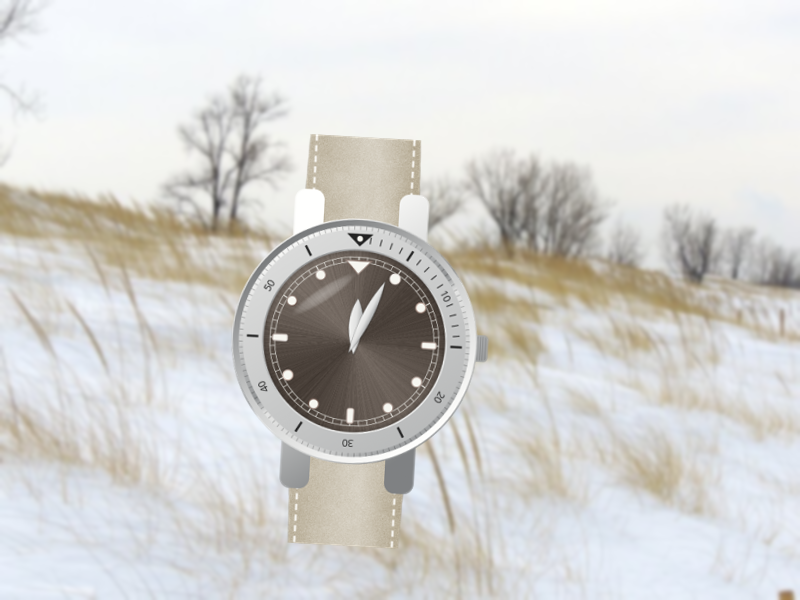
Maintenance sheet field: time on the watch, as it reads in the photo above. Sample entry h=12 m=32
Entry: h=12 m=4
